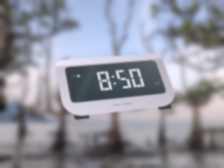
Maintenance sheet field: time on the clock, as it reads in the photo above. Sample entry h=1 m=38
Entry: h=8 m=50
